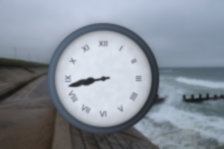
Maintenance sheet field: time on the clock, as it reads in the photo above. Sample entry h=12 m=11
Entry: h=8 m=43
